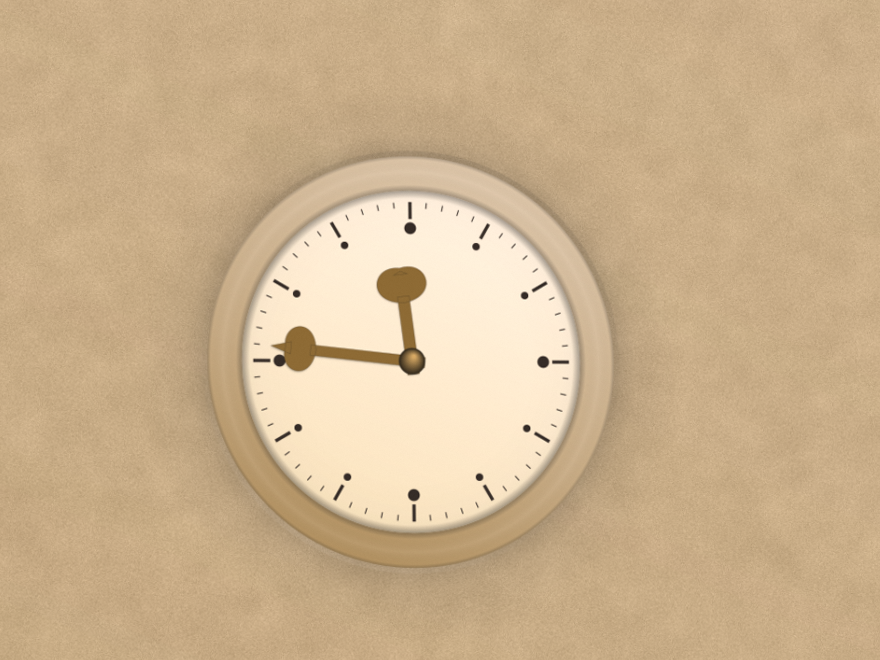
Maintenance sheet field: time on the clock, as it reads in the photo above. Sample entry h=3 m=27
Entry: h=11 m=46
